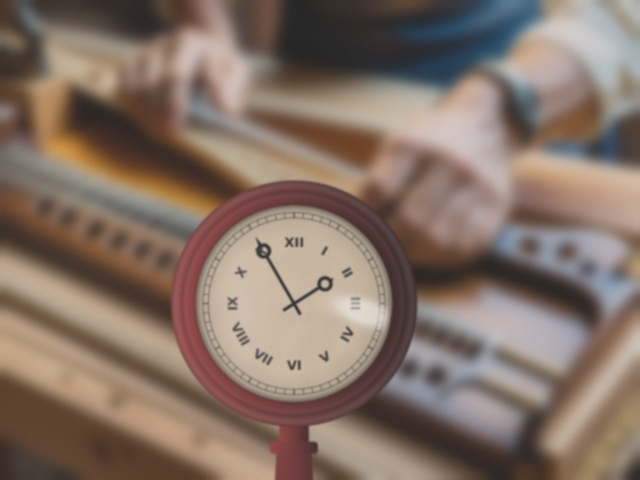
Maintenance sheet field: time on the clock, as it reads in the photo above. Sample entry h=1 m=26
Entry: h=1 m=55
